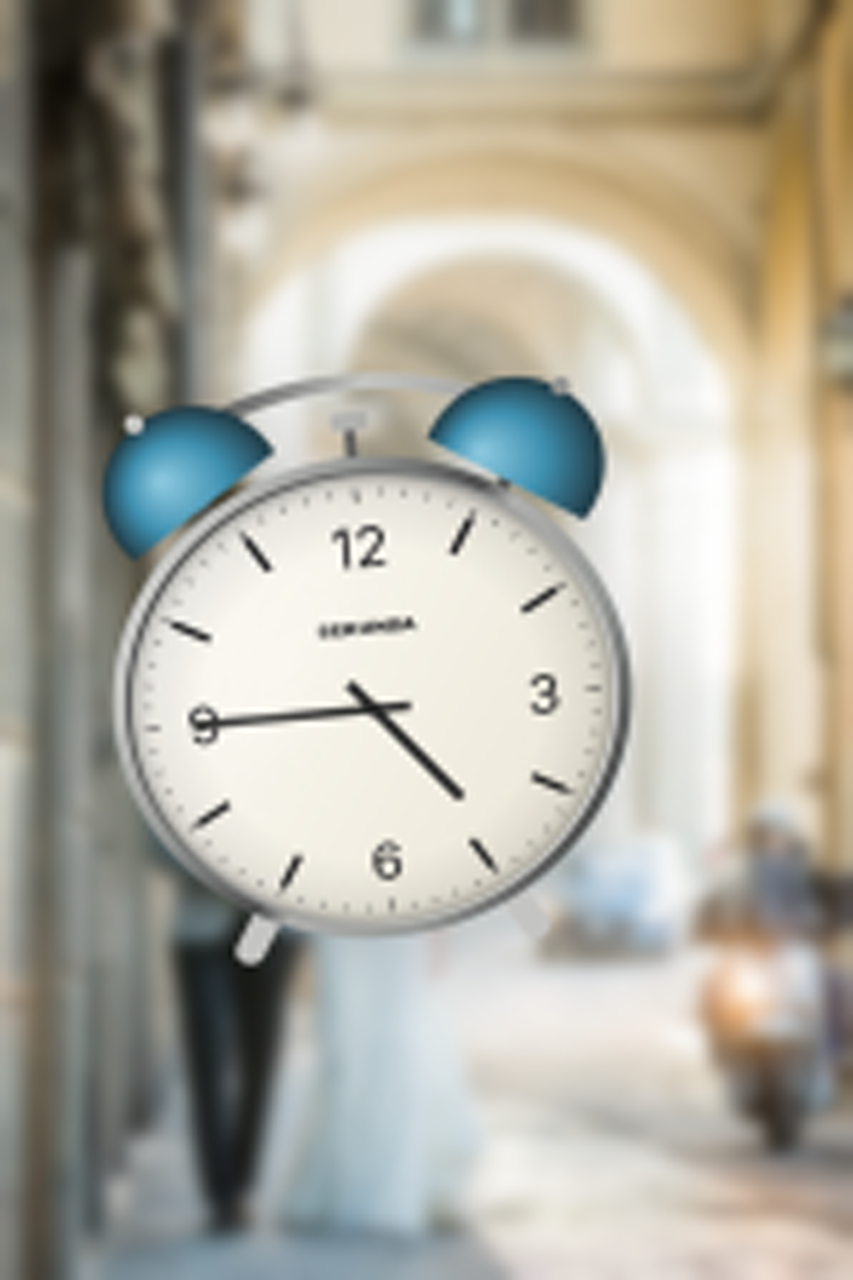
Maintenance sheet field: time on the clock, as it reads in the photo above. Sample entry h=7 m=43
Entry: h=4 m=45
